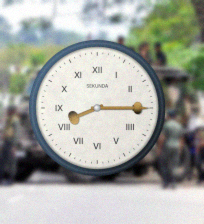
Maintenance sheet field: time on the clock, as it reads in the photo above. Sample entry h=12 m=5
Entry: h=8 m=15
